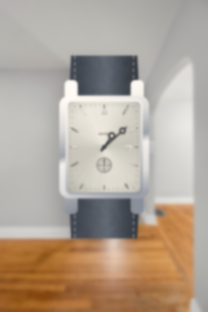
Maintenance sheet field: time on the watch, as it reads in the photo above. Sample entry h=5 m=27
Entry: h=1 m=8
